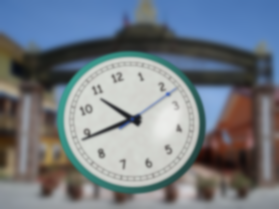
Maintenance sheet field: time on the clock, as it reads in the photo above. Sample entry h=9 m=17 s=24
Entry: h=10 m=44 s=12
